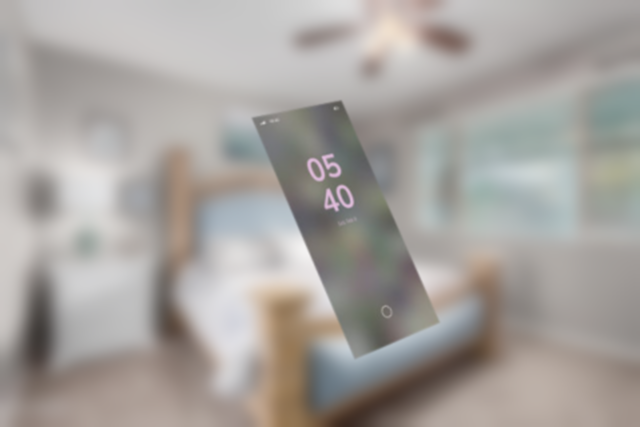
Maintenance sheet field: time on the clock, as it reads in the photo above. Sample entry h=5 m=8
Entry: h=5 m=40
